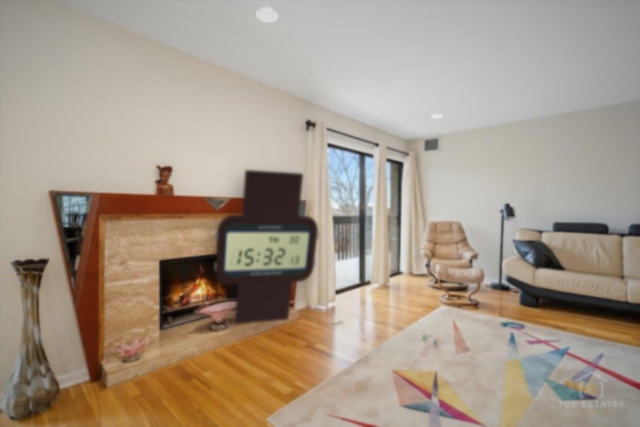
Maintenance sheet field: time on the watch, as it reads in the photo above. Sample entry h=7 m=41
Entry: h=15 m=32
